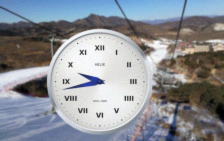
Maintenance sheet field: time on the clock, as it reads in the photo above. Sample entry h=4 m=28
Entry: h=9 m=43
